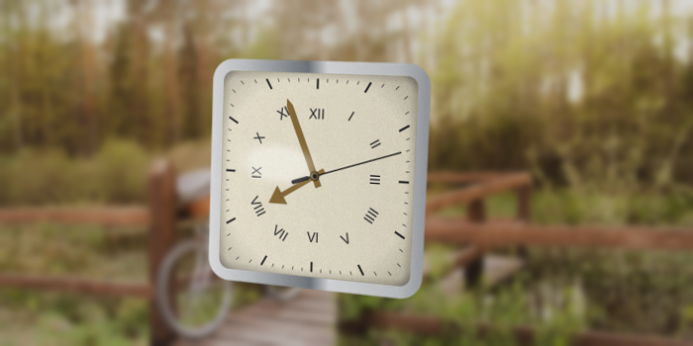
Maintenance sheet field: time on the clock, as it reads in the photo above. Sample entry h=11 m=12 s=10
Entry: h=7 m=56 s=12
